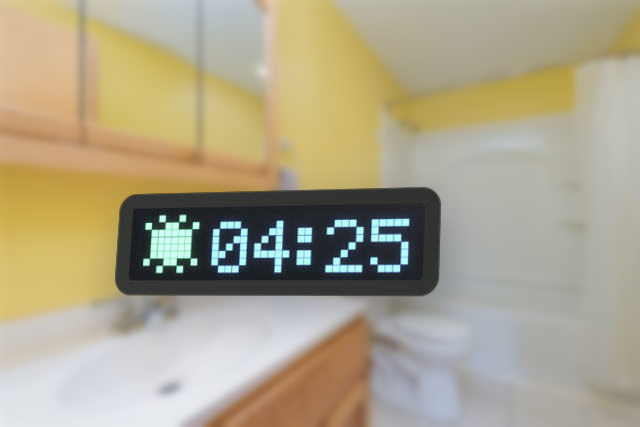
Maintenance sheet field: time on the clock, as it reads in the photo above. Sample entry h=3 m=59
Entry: h=4 m=25
